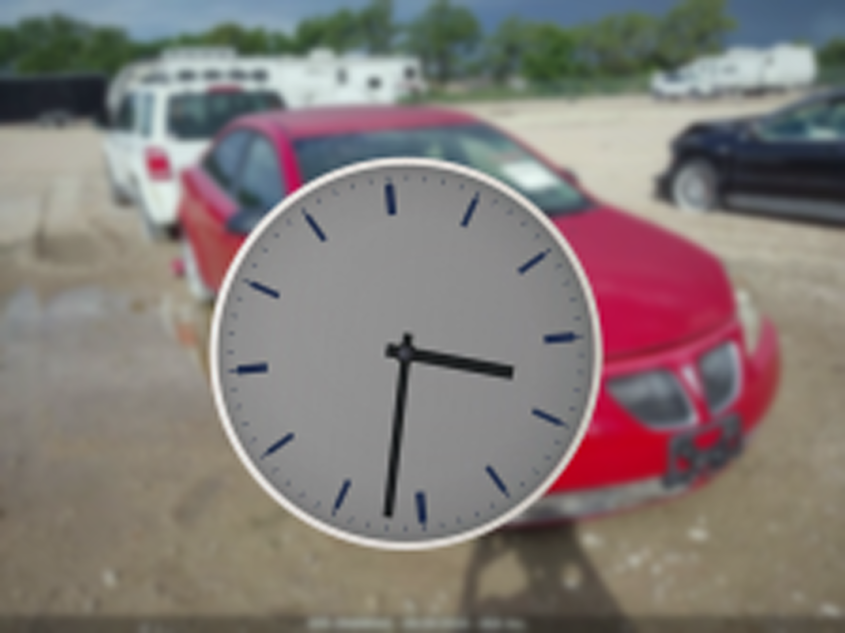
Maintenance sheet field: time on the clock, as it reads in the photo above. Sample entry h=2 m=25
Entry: h=3 m=32
